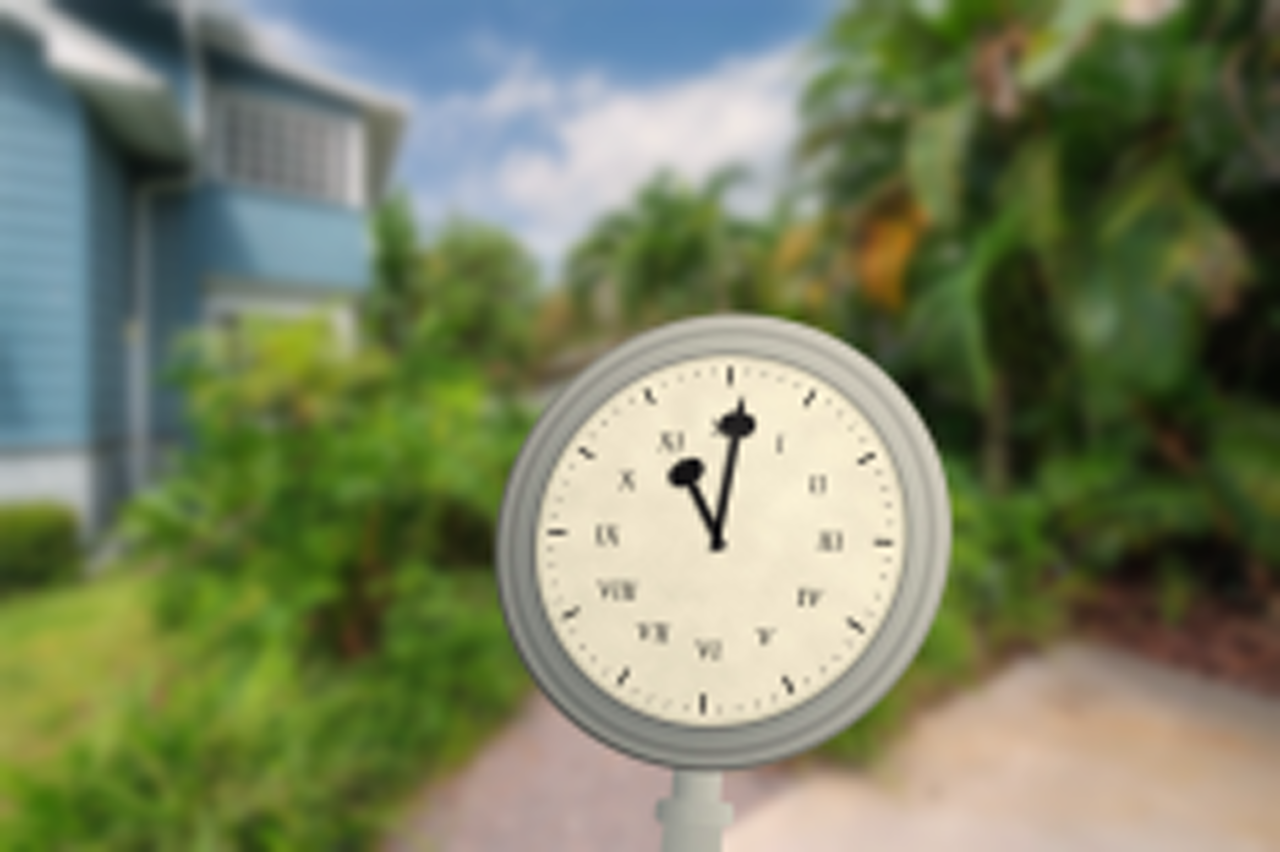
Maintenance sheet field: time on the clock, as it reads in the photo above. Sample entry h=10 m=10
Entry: h=11 m=1
